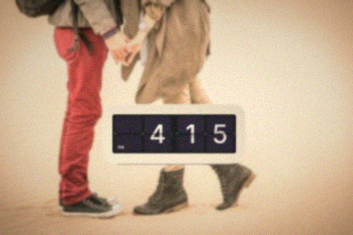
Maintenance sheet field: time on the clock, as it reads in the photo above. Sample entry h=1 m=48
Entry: h=4 m=15
